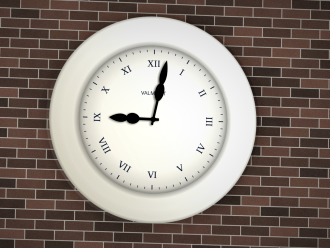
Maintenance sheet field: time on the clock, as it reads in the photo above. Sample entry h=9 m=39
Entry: h=9 m=2
